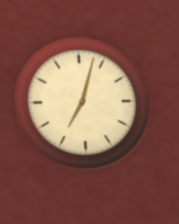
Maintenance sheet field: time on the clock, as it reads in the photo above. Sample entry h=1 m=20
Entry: h=7 m=3
